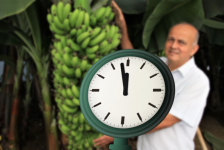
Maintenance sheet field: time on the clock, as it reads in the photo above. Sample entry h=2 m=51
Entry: h=11 m=58
